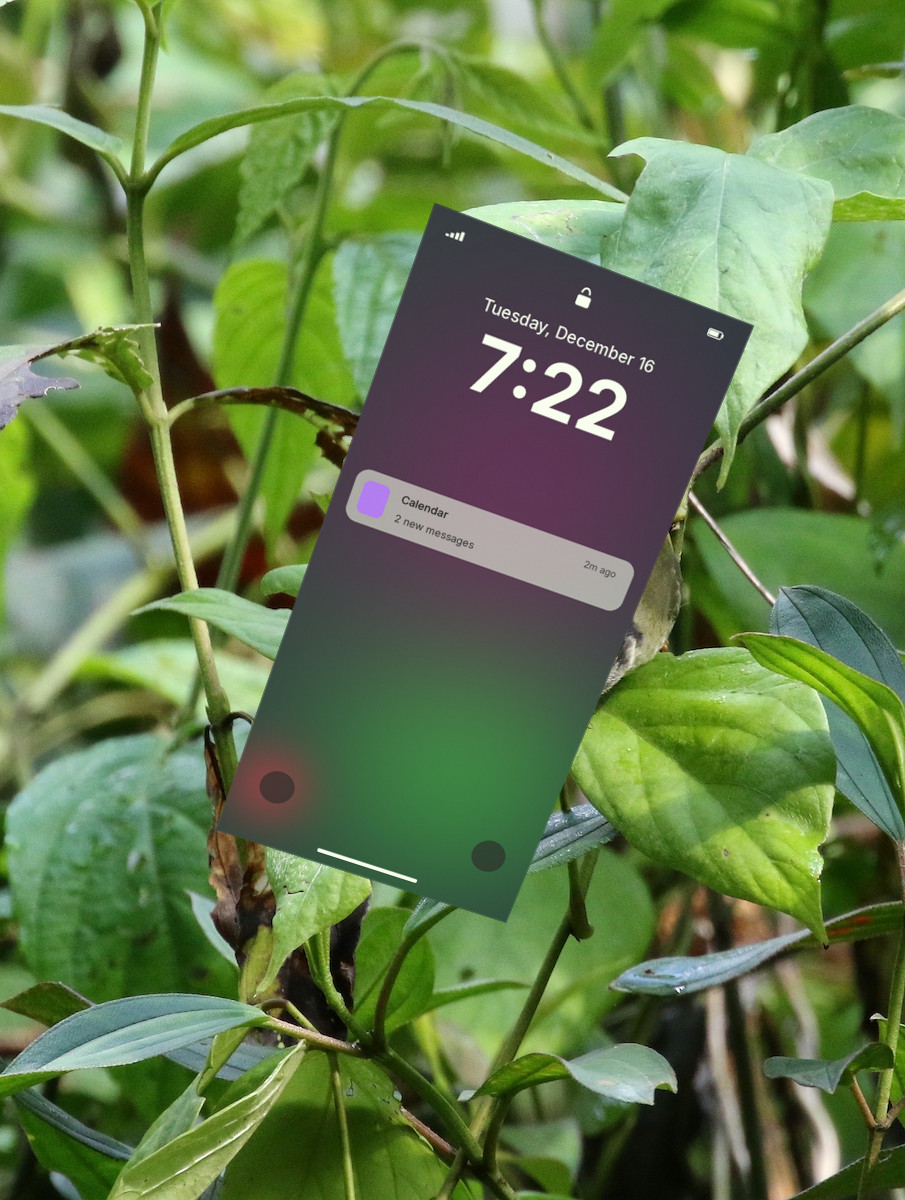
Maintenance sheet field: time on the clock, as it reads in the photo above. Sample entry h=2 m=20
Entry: h=7 m=22
